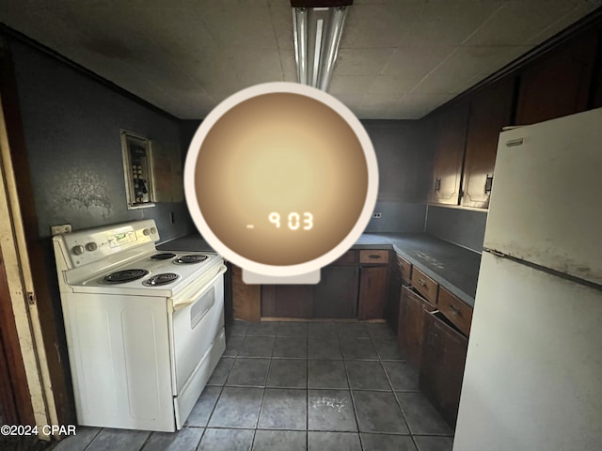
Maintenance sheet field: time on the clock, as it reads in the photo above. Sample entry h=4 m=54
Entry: h=9 m=3
